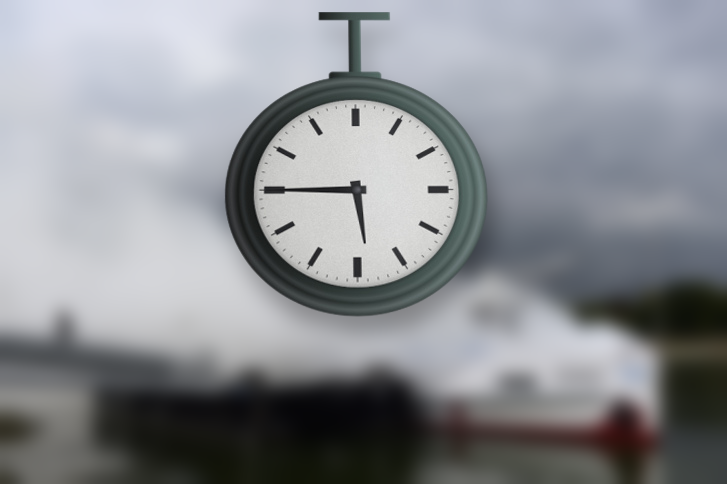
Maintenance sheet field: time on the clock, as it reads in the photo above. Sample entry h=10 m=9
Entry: h=5 m=45
